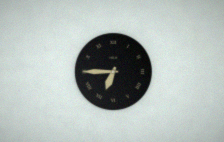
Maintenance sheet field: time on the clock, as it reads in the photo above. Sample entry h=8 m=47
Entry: h=6 m=45
